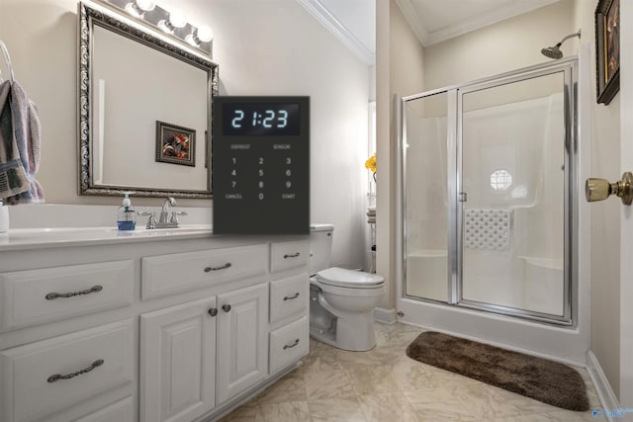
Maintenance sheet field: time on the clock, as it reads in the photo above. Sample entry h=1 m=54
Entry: h=21 m=23
